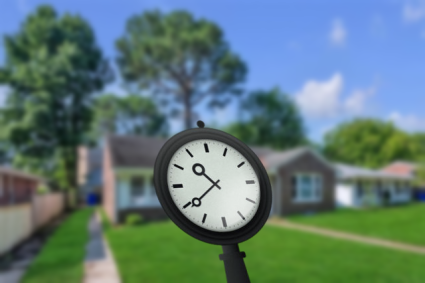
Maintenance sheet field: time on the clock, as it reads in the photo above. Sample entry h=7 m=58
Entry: h=10 m=39
